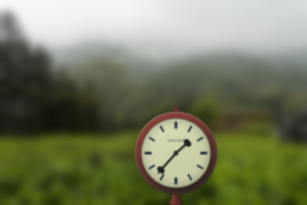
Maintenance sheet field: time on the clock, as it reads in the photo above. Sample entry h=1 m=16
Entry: h=1 m=37
